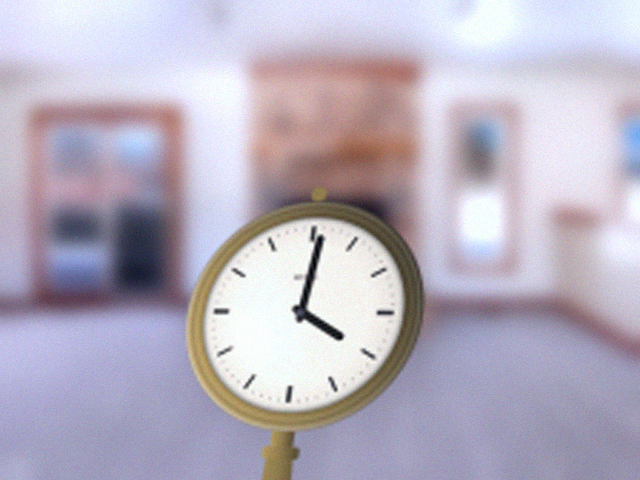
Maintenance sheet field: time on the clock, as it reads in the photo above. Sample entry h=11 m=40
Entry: h=4 m=1
